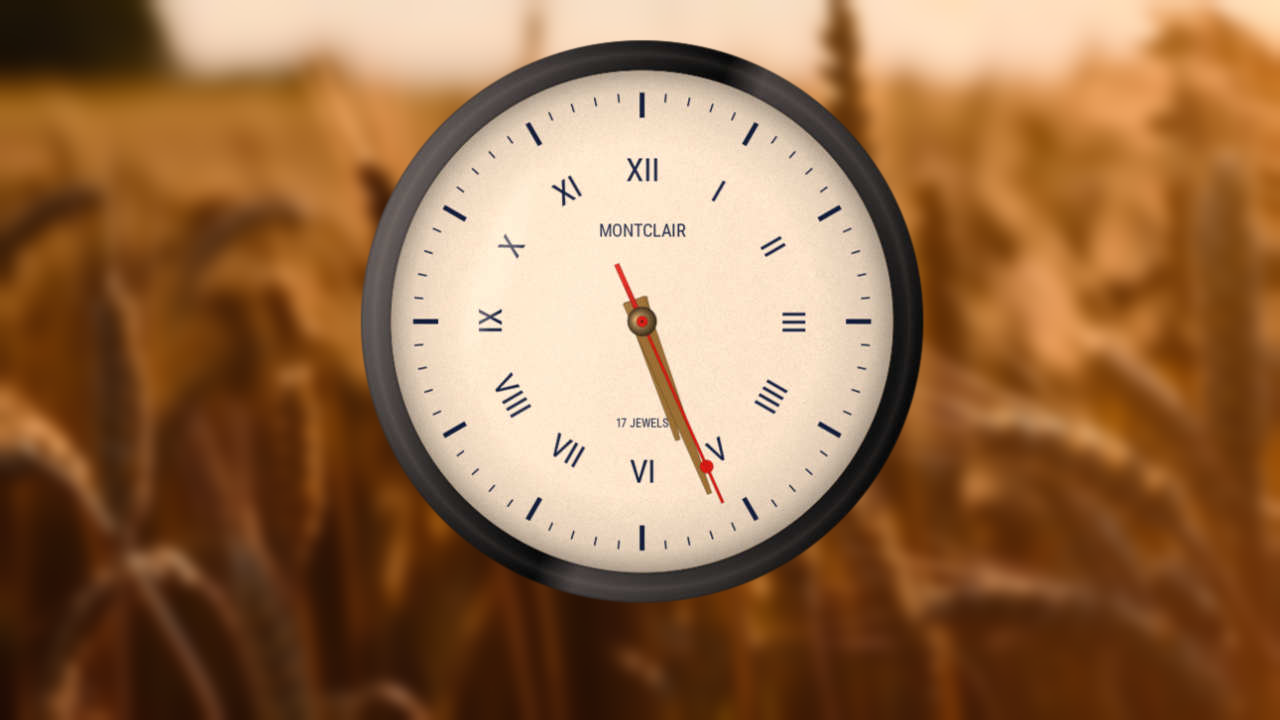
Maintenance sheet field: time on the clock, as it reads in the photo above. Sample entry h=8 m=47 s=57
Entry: h=5 m=26 s=26
